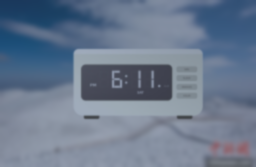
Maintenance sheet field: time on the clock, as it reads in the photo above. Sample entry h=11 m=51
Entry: h=6 m=11
